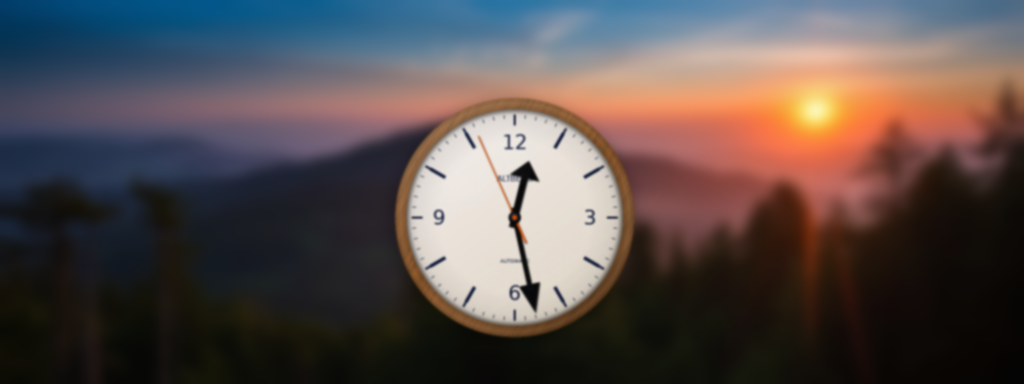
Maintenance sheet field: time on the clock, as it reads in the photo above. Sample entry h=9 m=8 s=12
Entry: h=12 m=27 s=56
